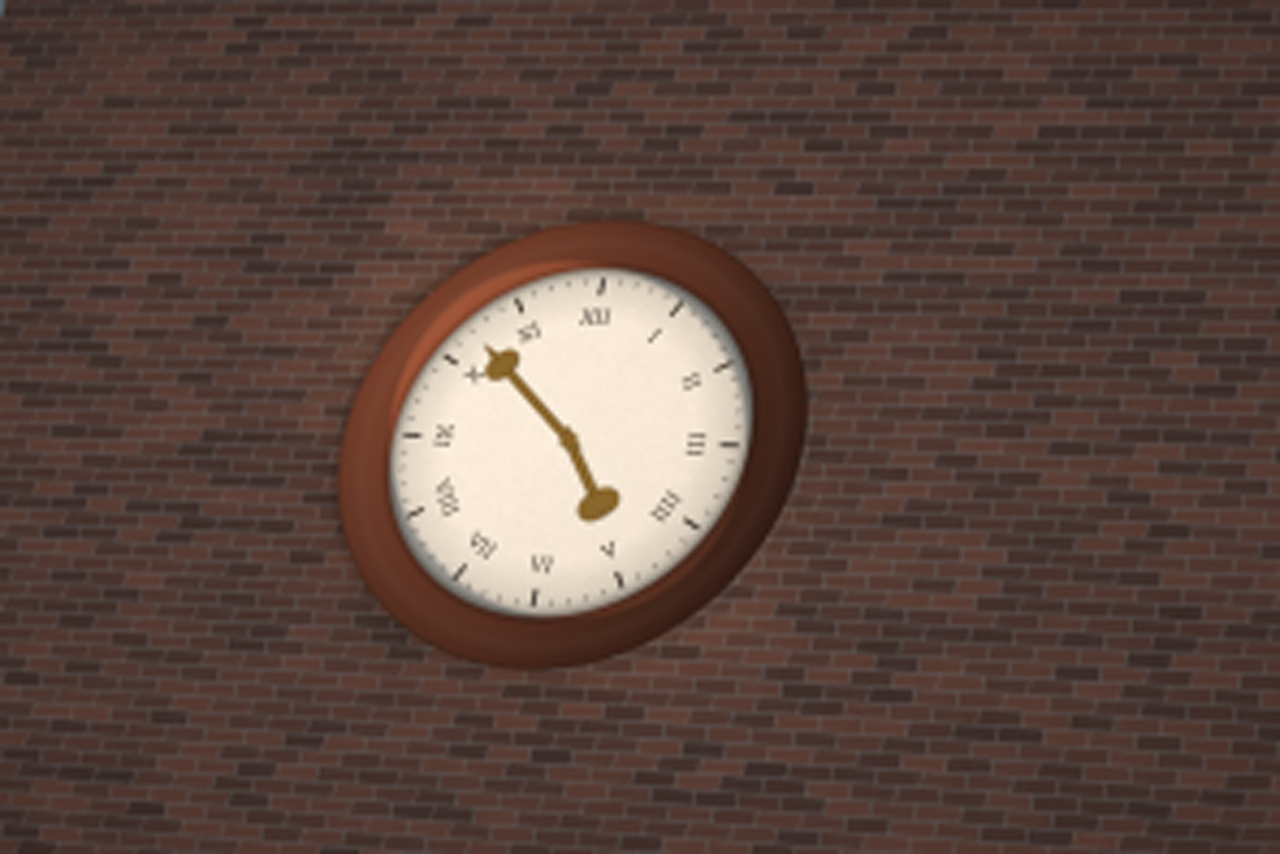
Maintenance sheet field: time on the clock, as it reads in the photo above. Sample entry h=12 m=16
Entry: h=4 m=52
